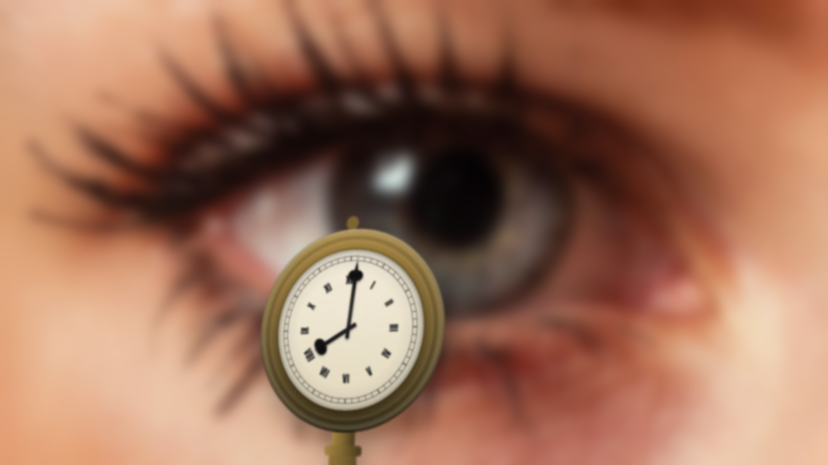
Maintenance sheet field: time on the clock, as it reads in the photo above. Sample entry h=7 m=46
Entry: h=8 m=1
